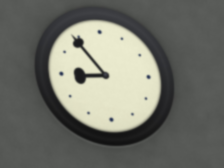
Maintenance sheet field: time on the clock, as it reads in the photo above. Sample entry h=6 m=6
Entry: h=8 m=54
